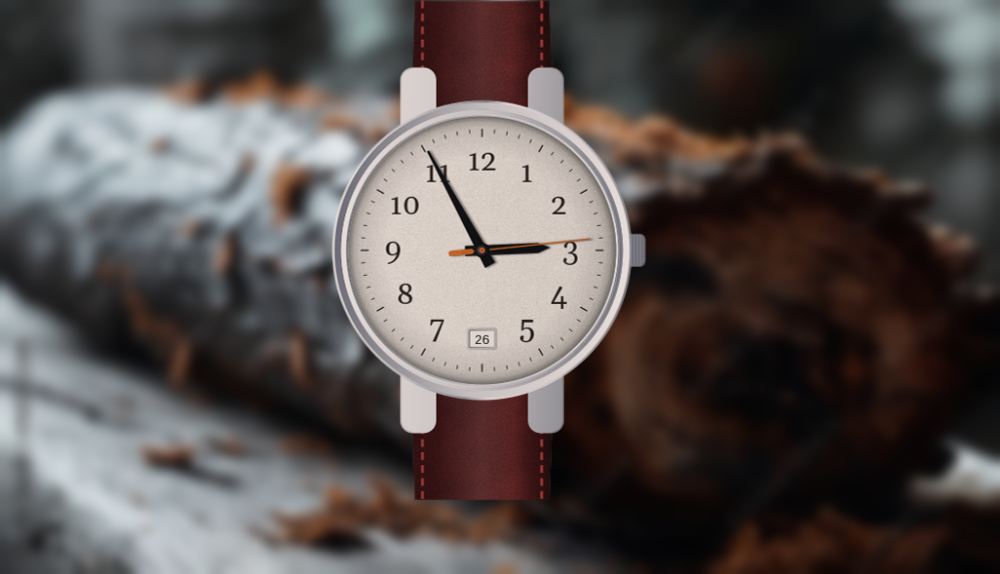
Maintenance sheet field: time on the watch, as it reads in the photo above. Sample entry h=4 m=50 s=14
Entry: h=2 m=55 s=14
